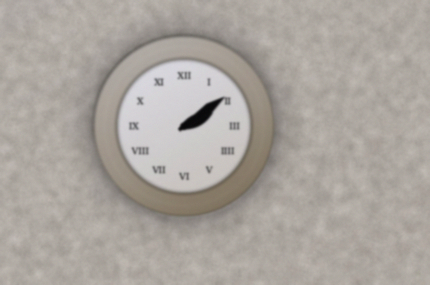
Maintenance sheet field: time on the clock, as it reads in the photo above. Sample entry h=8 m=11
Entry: h=2 m=9
